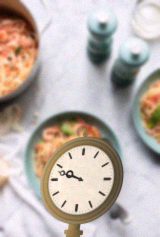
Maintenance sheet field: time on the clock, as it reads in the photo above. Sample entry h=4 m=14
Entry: h=9 m=48
